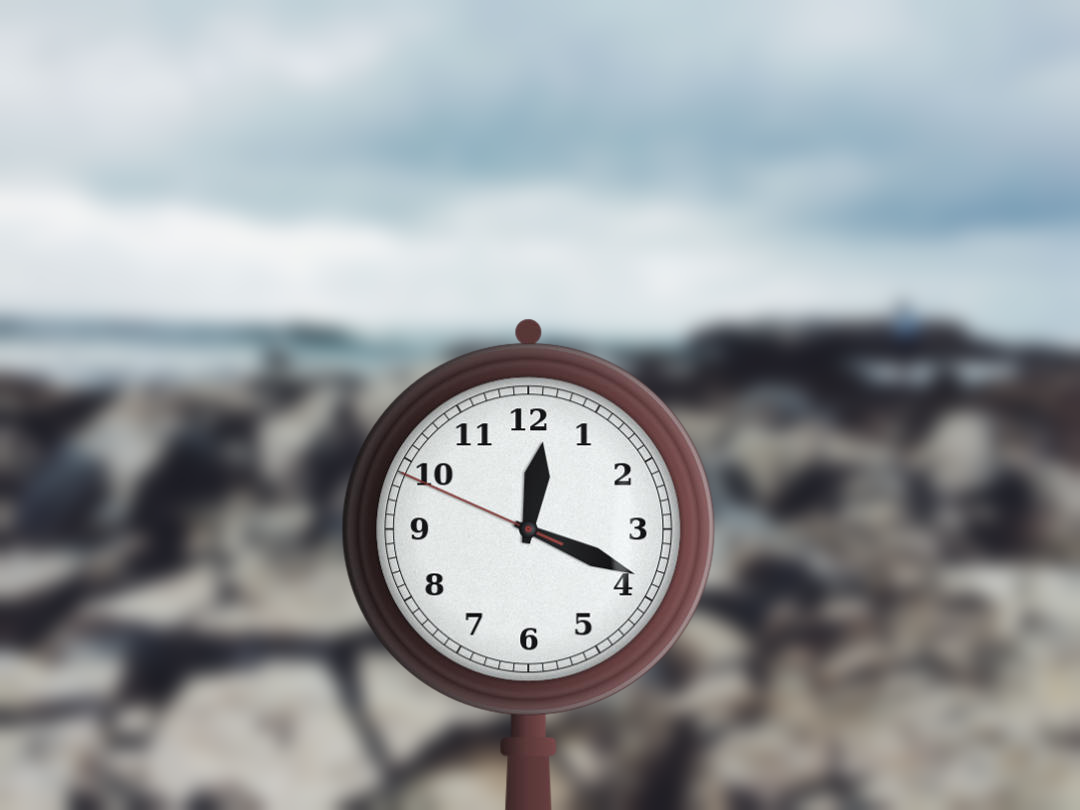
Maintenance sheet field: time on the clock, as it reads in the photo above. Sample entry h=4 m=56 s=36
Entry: h=12 m=18 s=49
